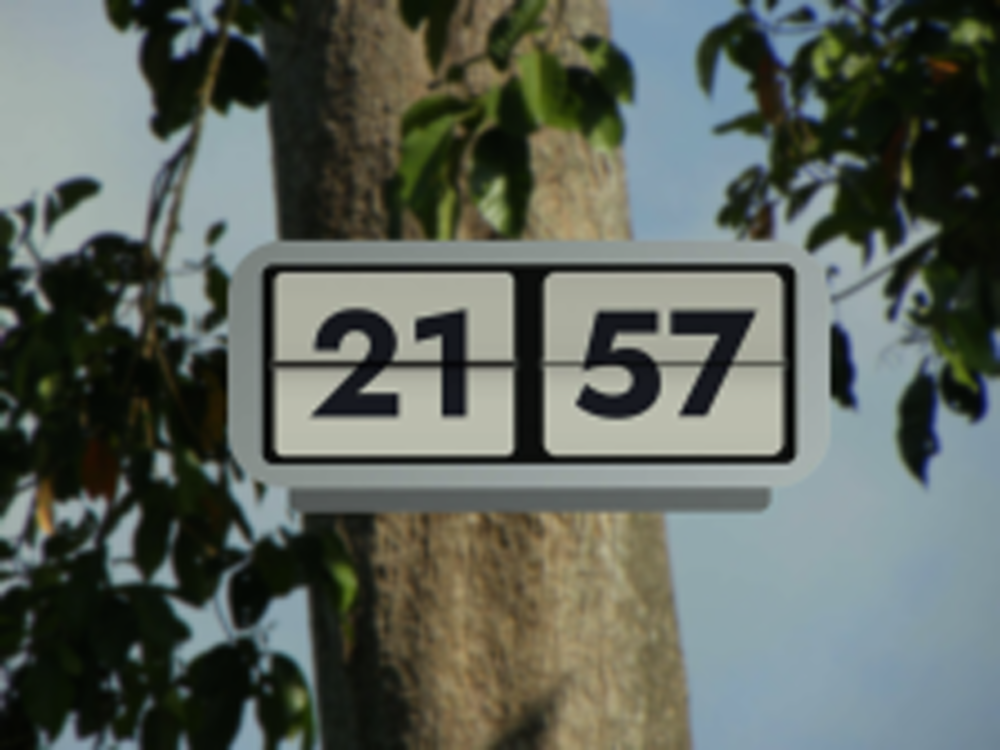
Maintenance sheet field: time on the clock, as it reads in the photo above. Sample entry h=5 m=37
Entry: h=21 m=57
